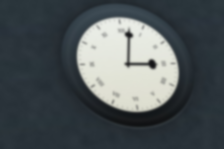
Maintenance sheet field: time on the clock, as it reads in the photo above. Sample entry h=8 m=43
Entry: h=3 m=2
